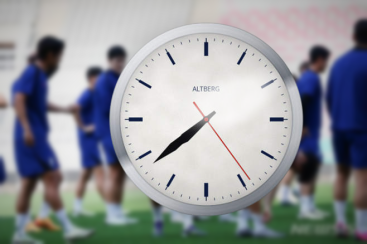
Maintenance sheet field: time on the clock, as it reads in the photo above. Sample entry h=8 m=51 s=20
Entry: h=7 m=38 s=24
